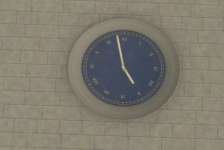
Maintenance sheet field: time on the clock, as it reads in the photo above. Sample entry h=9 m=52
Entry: h=4 m=58
